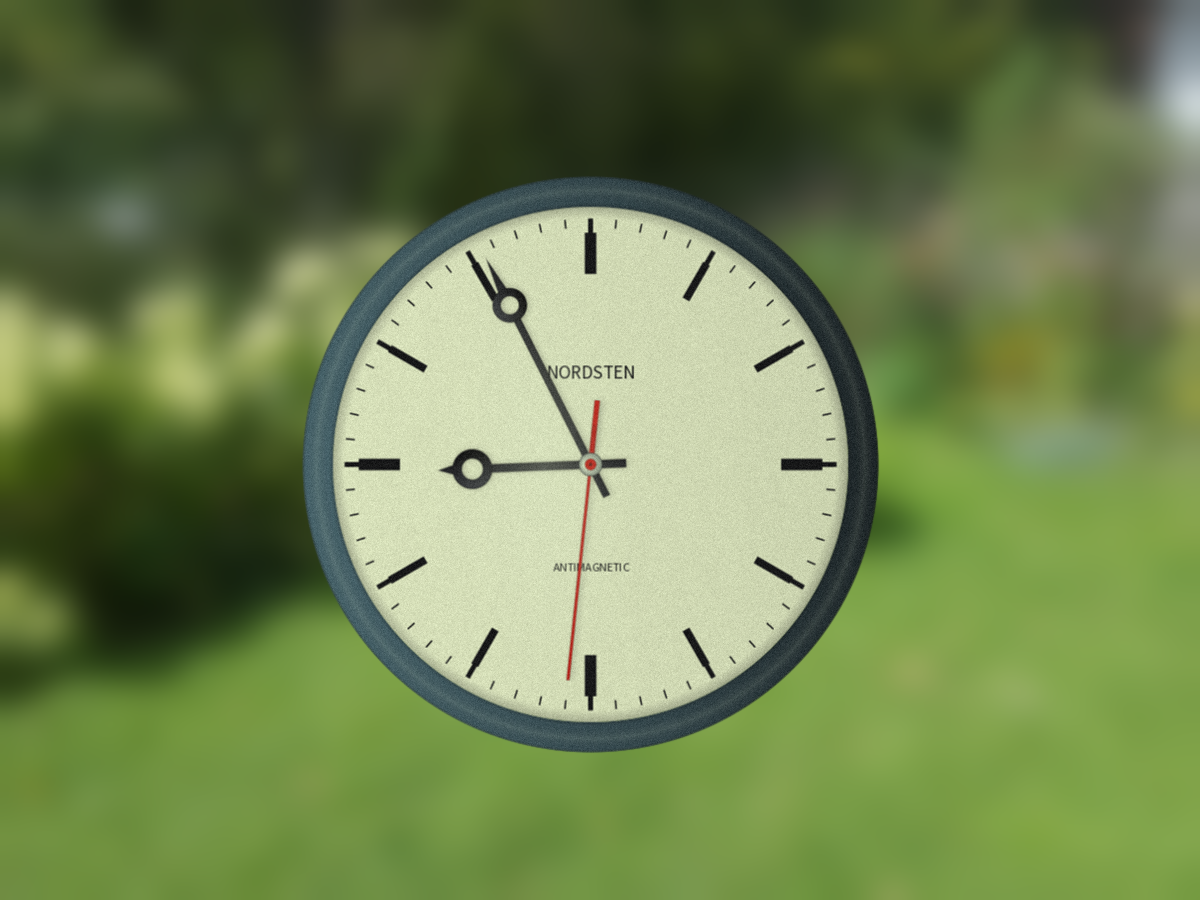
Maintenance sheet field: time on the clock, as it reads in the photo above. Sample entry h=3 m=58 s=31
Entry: h=8 m=55 s=31
